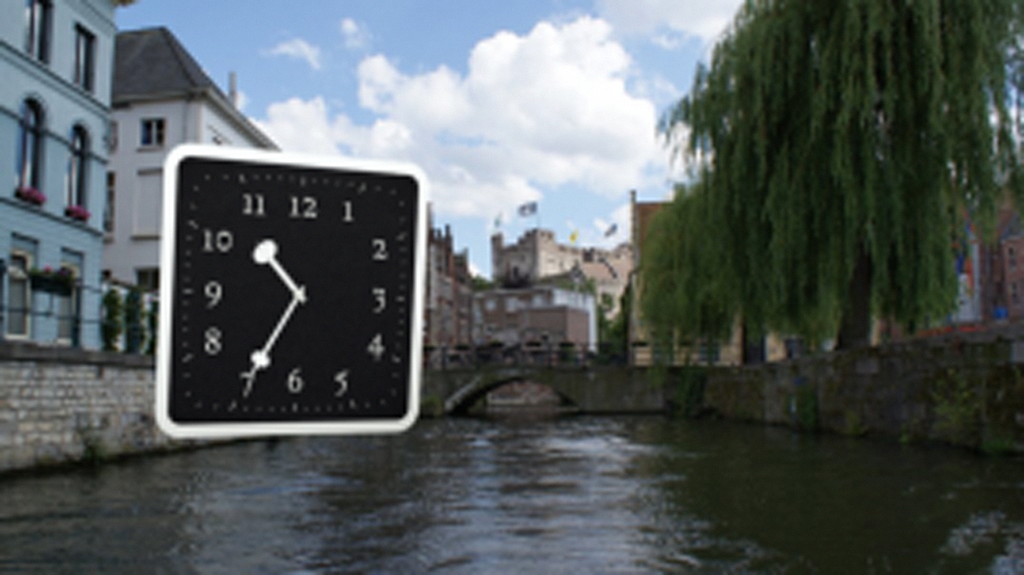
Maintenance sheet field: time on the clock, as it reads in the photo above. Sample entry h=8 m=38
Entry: h=10 m=35
